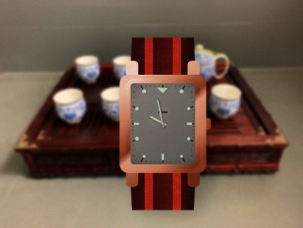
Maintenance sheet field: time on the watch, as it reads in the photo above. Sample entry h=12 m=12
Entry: h=9 m=58
